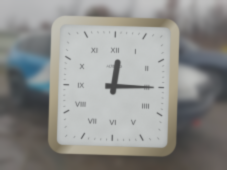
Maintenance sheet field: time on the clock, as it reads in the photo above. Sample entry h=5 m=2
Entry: h=12 m=15
